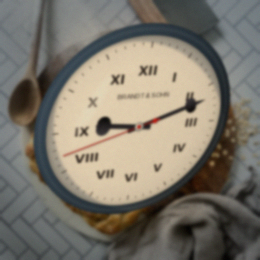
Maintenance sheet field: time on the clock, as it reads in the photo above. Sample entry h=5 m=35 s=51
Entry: h=9 m=11 s=42
